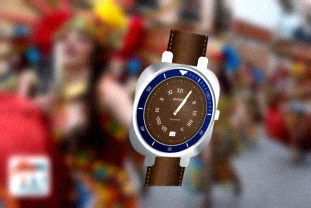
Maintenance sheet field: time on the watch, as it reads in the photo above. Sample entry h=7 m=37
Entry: h=1 m=5
